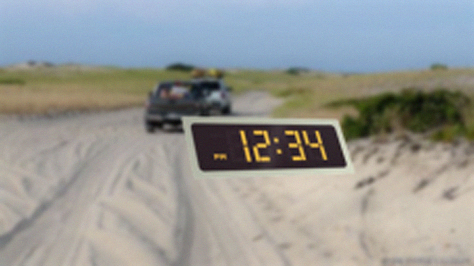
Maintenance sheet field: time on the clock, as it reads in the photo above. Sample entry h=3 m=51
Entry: h=12 m=34
